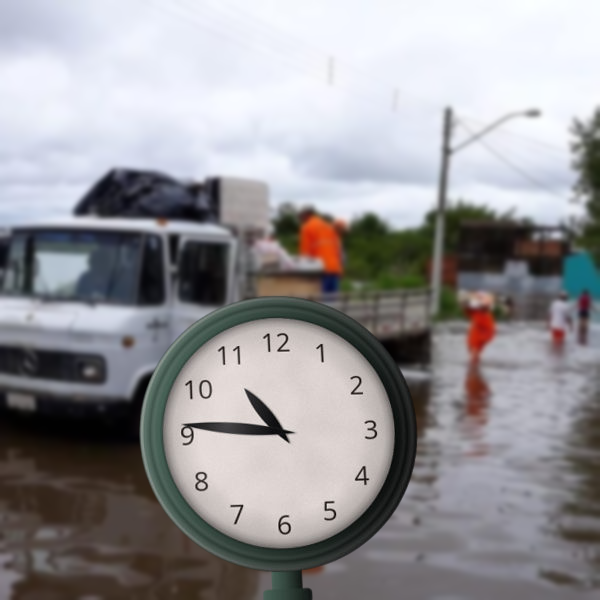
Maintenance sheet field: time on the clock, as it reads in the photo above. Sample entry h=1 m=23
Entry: h=10 m=46
